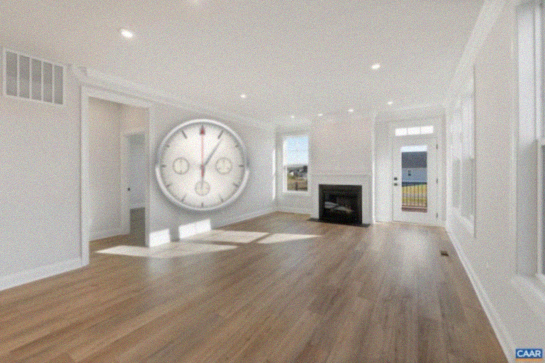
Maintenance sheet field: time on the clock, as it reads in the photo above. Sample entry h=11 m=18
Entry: h=6 m=6
